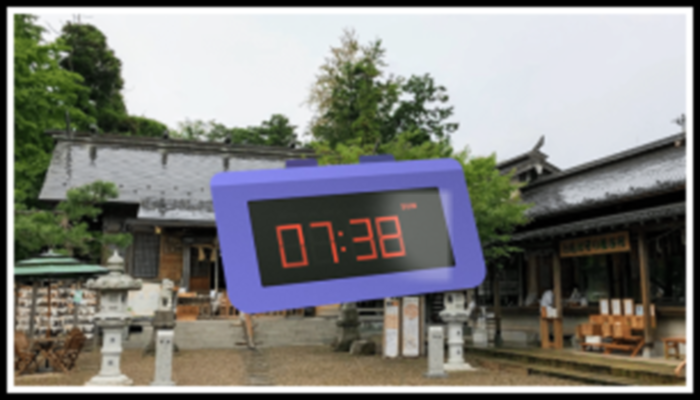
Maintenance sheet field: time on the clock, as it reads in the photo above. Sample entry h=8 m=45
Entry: h=7 m=38
